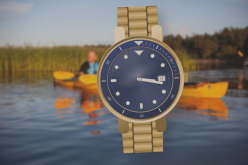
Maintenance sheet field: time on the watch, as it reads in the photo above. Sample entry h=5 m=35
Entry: h=3 m=17
